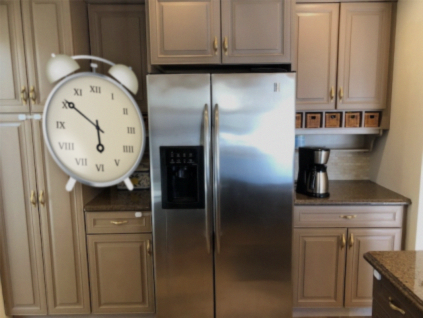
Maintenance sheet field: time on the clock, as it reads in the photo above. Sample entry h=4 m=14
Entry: h=5 m=51
